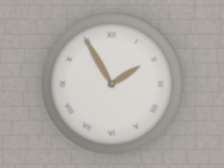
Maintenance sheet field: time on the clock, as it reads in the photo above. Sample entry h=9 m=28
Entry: h=1 m=55
